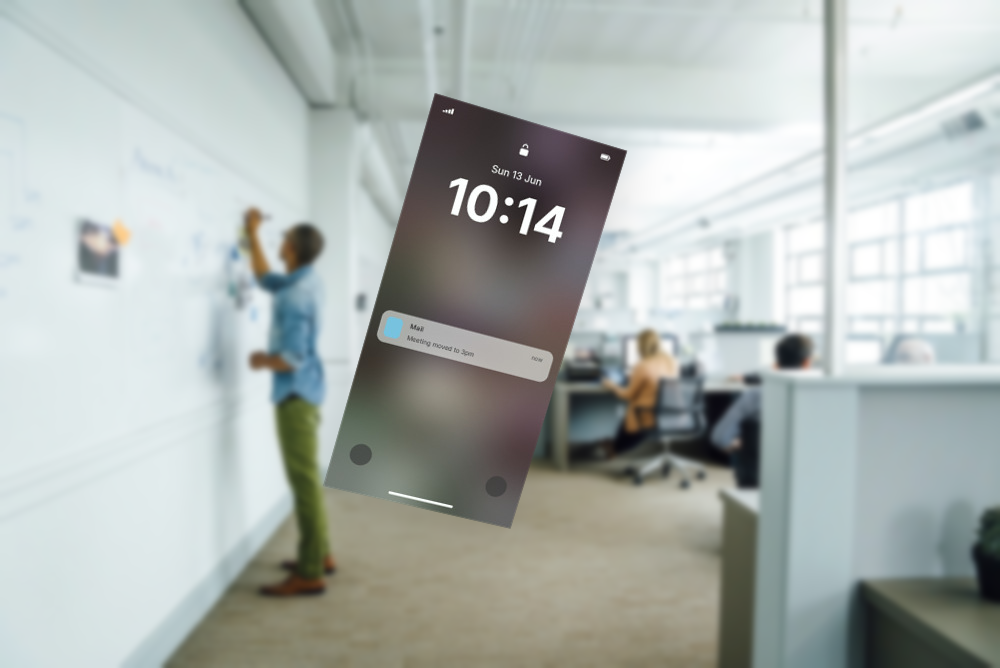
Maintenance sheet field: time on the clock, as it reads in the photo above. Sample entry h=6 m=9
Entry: h=10 m=14
